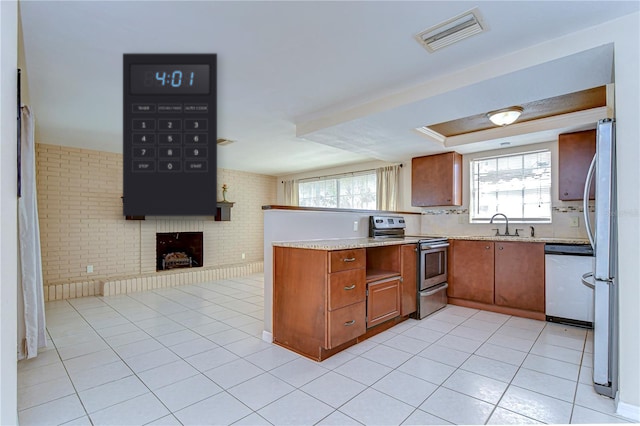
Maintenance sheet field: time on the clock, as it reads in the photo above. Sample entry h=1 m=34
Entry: h=4 m=1
